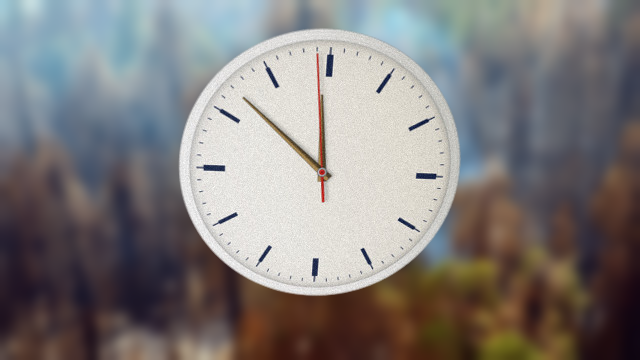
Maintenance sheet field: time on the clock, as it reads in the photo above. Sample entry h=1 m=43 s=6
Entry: h=11 m=51 s=59
